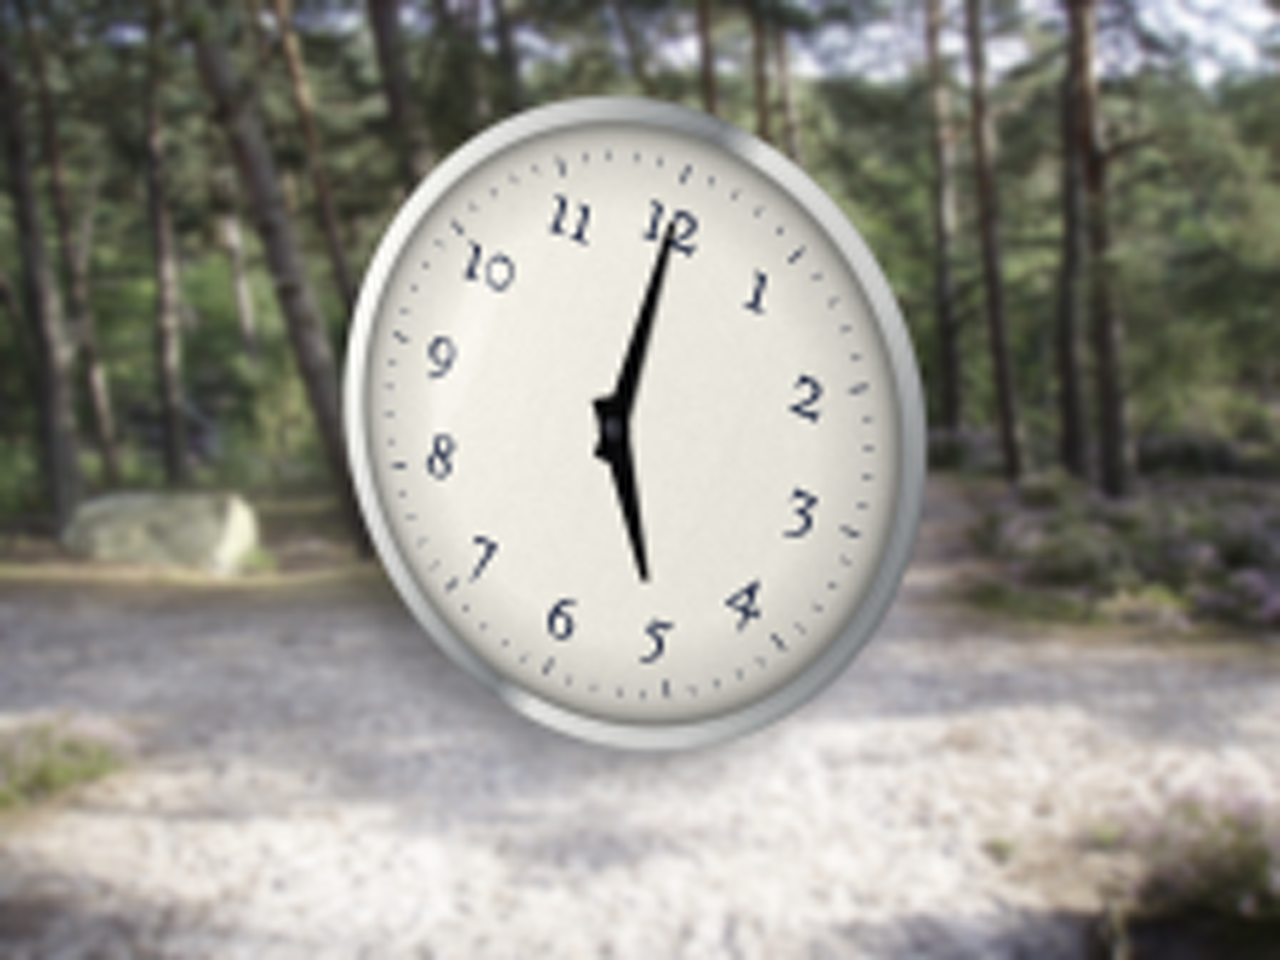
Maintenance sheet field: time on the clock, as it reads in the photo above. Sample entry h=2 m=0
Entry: h=5 m=0
